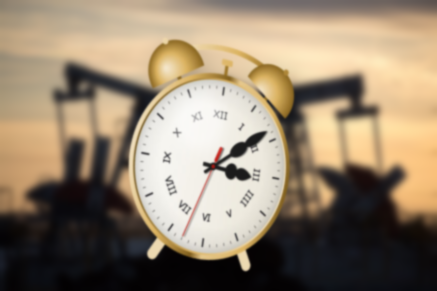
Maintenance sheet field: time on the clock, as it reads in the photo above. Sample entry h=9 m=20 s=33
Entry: h=3 m=8 s=33
